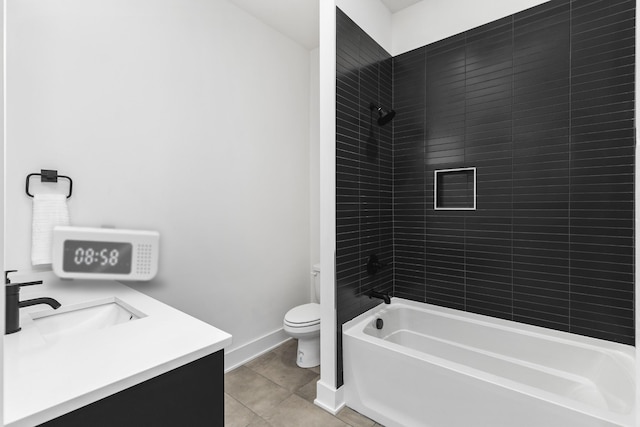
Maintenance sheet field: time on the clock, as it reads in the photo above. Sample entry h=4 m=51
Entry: h=8 m=58
